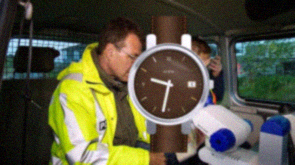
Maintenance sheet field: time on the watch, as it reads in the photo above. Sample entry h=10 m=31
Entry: h=9 m=32
